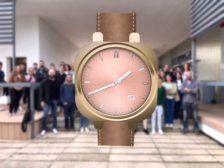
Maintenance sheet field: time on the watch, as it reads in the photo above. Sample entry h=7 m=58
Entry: h=1 m=41
